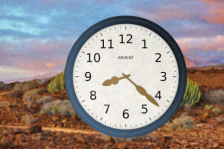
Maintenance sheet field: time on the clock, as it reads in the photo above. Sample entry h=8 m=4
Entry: h=8 m=22
